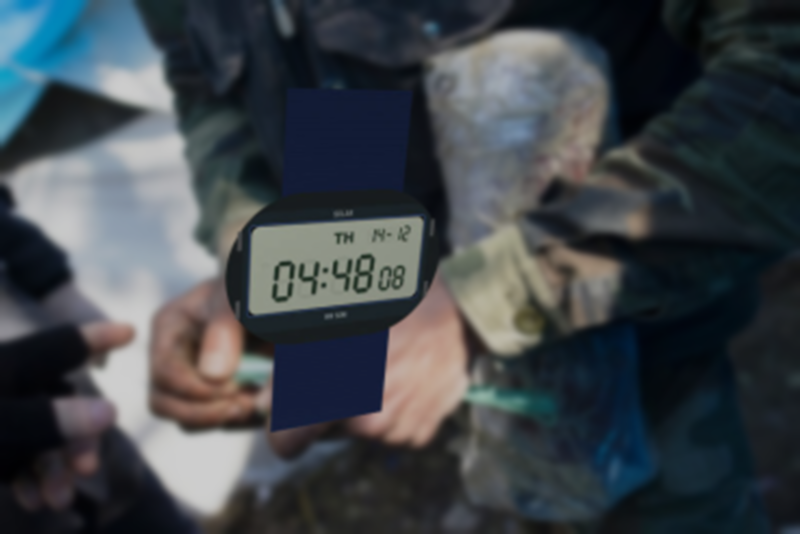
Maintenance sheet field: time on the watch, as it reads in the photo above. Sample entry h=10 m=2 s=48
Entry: h=4 m=48 s=8
